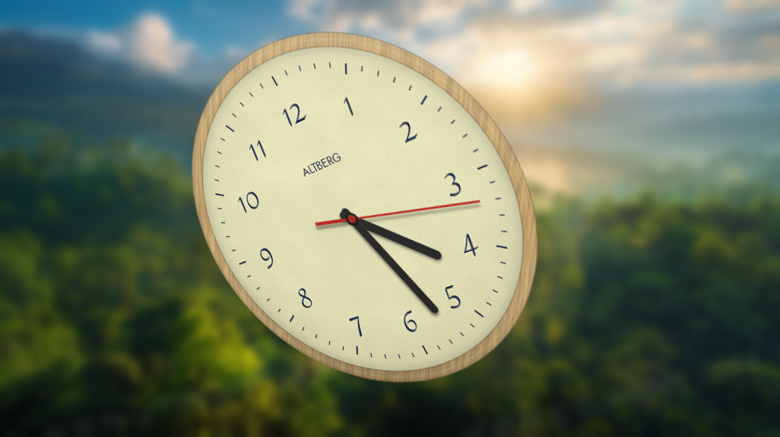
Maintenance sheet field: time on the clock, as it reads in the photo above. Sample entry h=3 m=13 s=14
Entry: h=4 m=27 s=17
